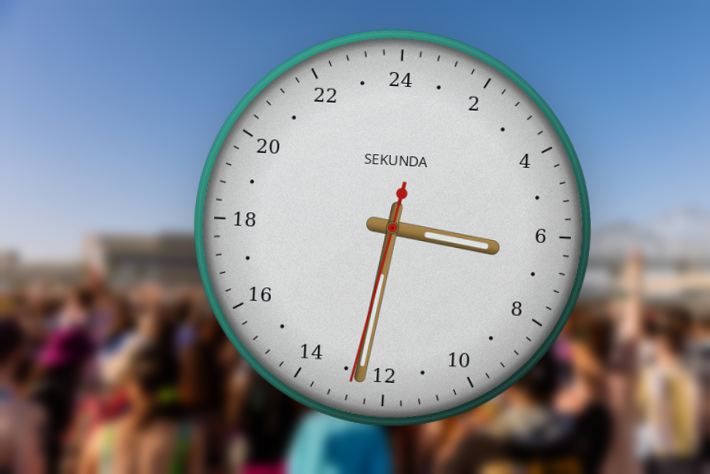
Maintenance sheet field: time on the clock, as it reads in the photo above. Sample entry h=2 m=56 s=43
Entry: h=6 m=31 s=32
